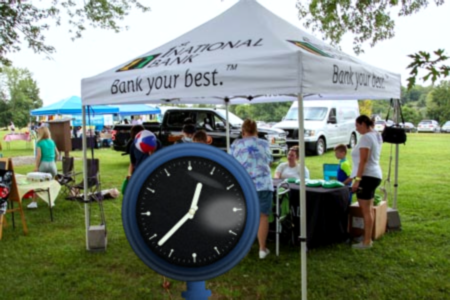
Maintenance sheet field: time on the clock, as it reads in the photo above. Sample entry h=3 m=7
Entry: h=12 m=38
